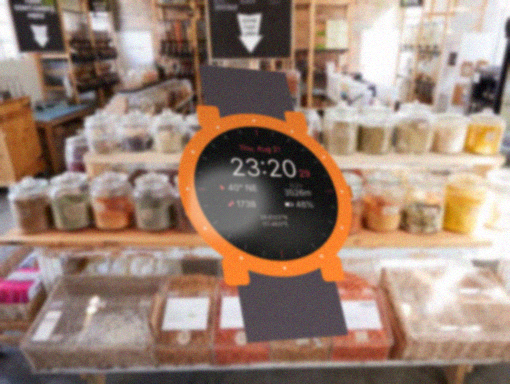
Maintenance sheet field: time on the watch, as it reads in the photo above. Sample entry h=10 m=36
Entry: h=23 m=20
